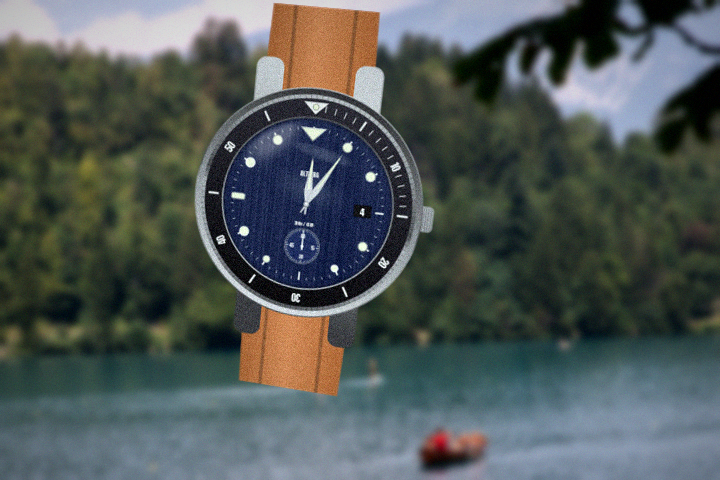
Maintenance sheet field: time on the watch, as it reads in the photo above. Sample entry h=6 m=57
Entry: h=12 m=5
